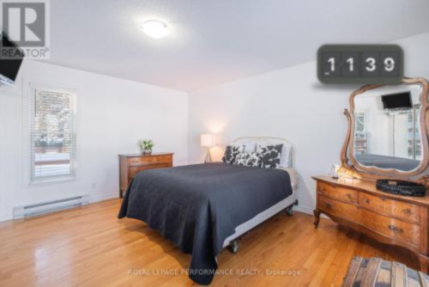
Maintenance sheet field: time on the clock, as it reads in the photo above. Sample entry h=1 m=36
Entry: h=11 m=39
